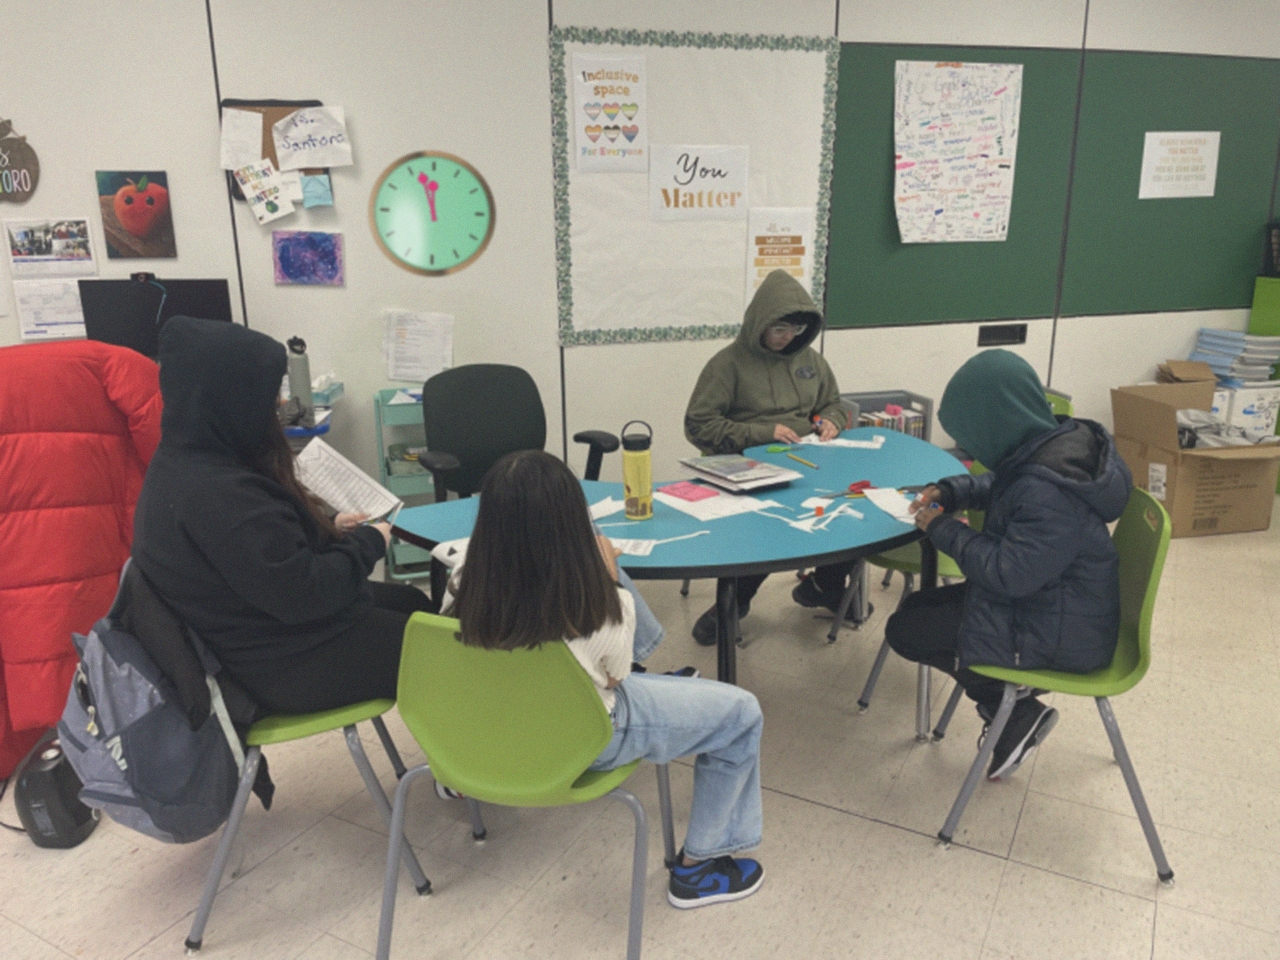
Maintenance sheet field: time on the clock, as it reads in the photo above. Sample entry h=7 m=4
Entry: h=11 m=57
